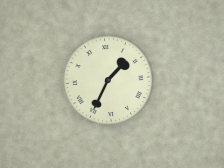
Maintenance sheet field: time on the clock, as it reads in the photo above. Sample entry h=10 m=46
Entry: h=1 m=35
